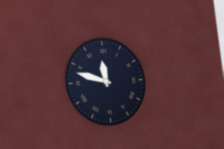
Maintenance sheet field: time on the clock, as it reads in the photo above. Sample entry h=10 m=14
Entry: h=11 m=48
